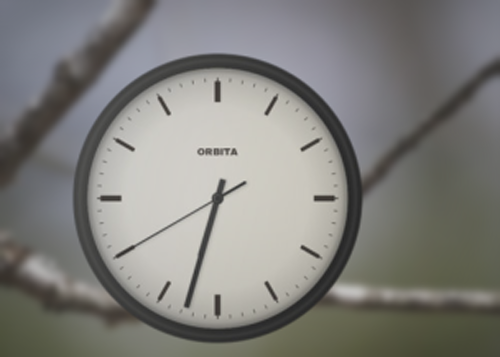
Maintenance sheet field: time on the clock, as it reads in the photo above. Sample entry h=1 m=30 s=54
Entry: h=6 m=32 s=40
